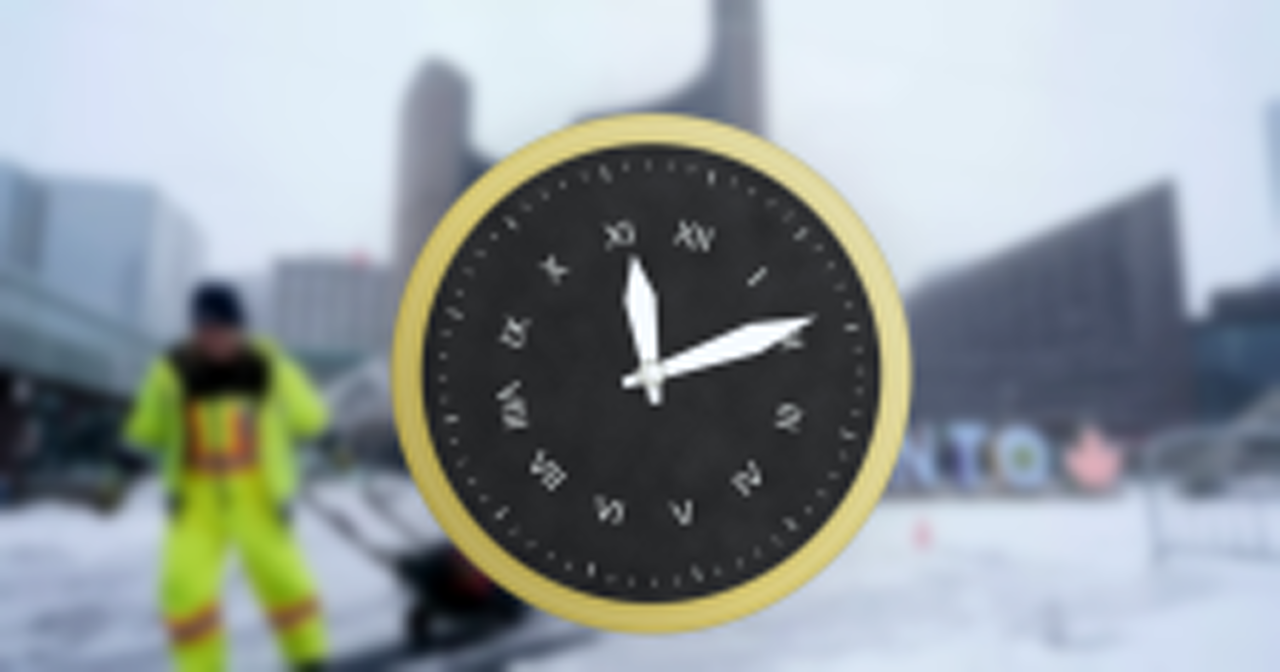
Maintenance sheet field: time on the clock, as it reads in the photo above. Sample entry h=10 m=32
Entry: h=11 m=9
